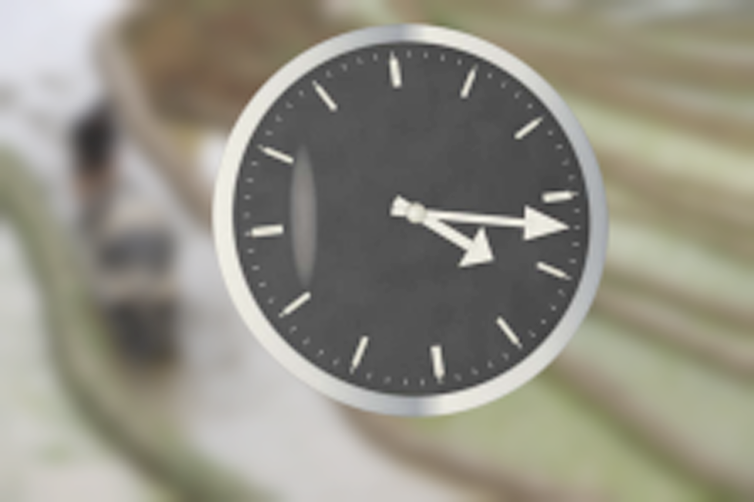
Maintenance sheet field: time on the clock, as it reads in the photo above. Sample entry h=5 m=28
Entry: h=4 m=17
